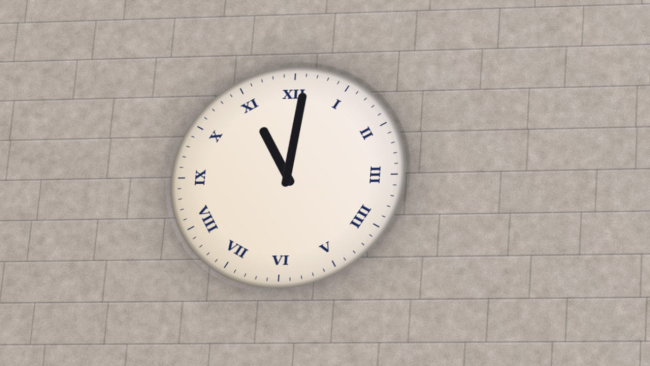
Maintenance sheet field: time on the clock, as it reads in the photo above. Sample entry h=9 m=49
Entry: h=11 m=1
